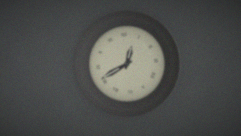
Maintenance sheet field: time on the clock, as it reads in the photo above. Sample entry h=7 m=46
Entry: h=12 m=41
